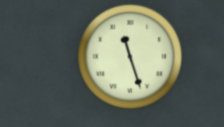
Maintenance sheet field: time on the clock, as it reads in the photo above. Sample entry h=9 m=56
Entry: h=11 m=27
